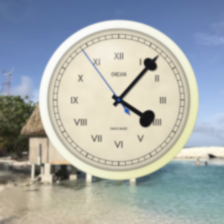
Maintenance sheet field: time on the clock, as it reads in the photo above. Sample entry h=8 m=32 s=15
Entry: h=4 m=6 s=54
